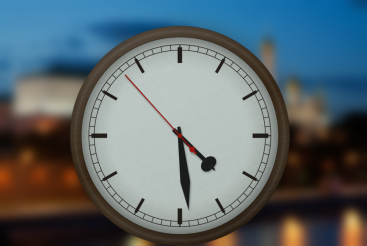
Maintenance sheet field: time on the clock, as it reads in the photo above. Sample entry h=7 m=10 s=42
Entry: h=4 m=28 s=53
